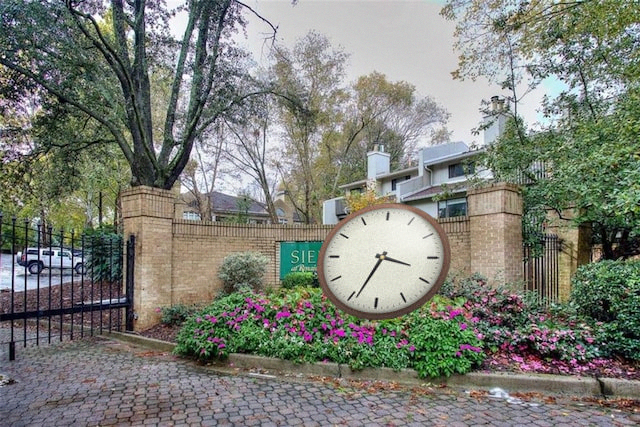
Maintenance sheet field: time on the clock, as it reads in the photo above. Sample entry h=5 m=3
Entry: h=3 m=34
